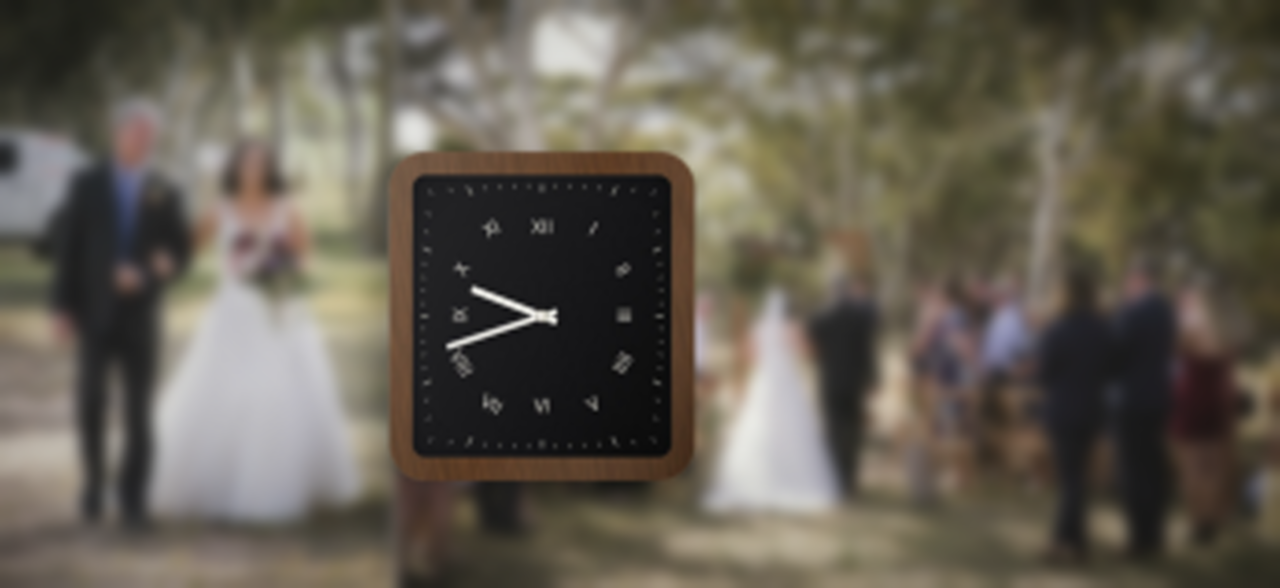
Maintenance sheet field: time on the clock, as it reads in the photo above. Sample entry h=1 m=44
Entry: h=9 m=42
